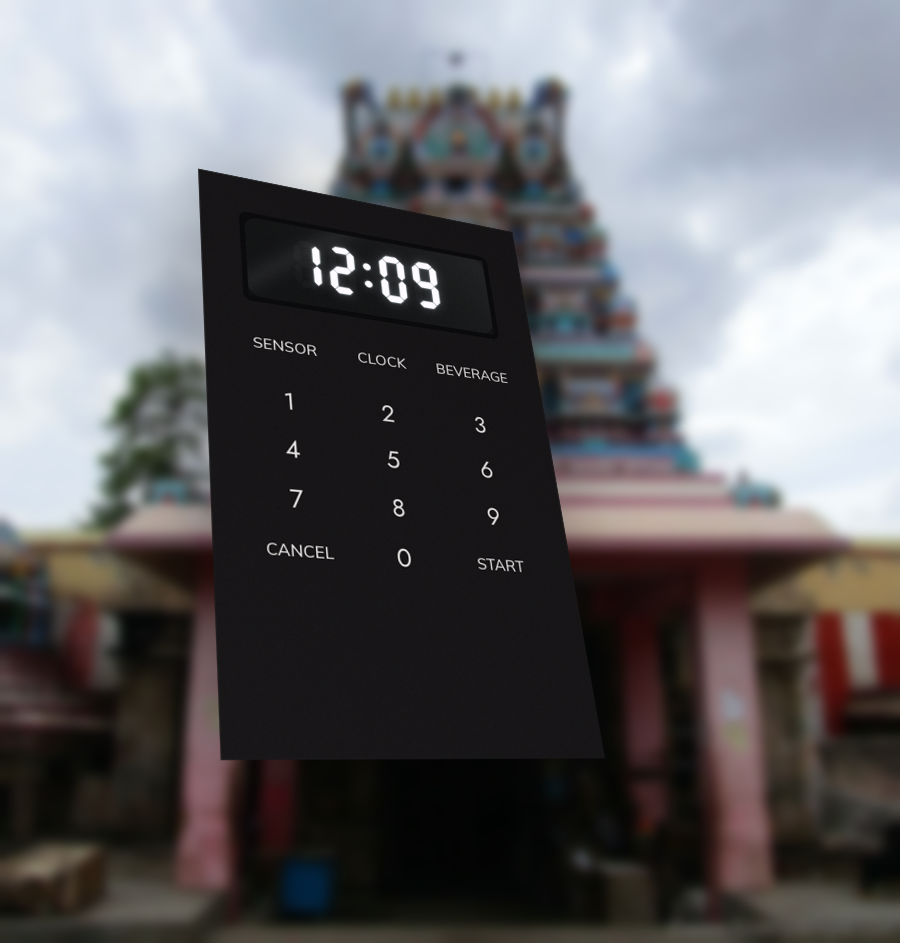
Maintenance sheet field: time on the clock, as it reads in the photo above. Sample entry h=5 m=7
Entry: h=12 m=9
